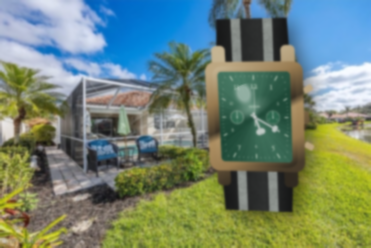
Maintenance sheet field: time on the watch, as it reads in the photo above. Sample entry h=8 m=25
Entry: h=5 m=20
